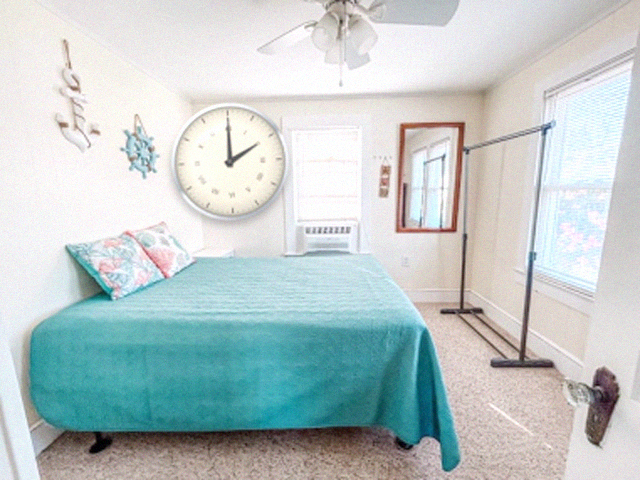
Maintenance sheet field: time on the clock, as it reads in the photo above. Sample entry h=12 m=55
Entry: h=2 m=0
